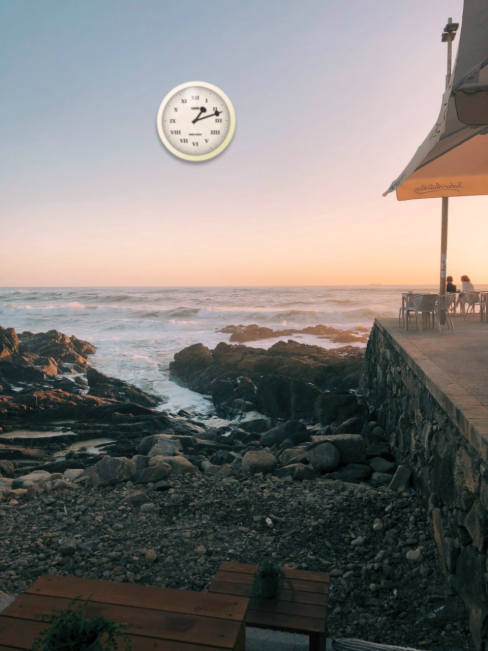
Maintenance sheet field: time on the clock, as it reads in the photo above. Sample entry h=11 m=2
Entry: h=1 m=12
